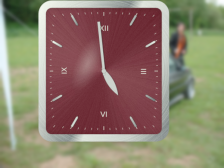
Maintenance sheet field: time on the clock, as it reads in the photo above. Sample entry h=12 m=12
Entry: h=4 m=59
